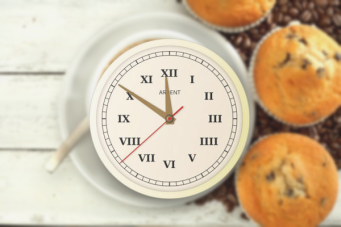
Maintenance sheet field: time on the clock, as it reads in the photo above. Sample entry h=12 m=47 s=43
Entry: h=11 m=50 s=38
